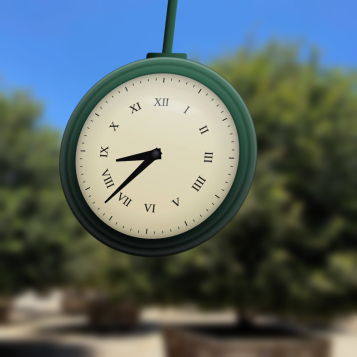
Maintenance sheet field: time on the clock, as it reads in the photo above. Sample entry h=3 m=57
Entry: h=8 m=37
